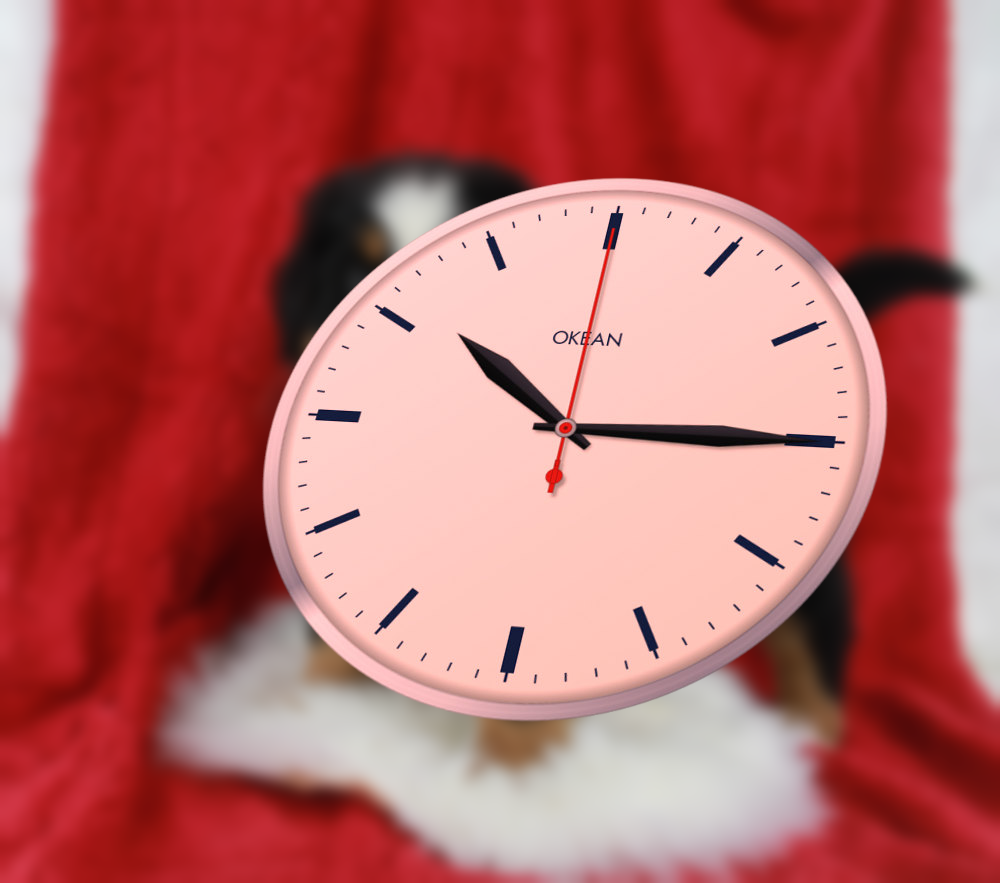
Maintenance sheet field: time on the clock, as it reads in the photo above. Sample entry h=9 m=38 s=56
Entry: h=10 m=15 s=0
